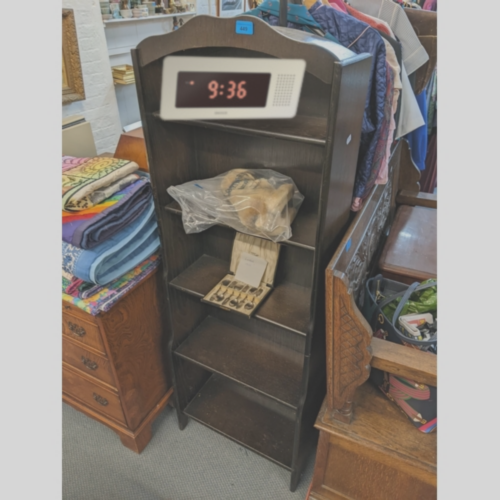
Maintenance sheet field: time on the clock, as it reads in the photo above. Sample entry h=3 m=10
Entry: h=9 m=36
